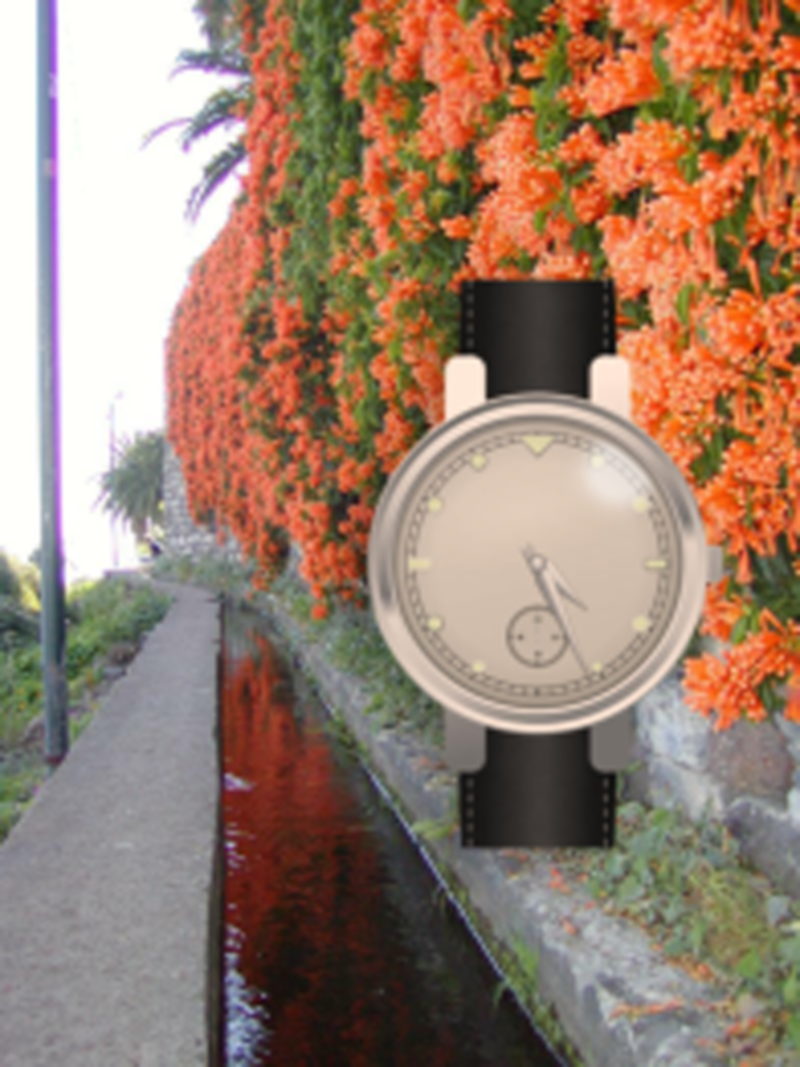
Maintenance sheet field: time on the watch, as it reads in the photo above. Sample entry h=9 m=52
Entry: h=4 m=26
